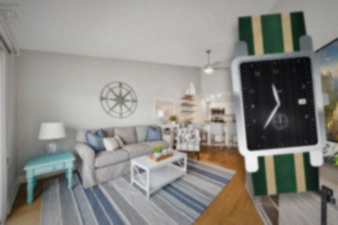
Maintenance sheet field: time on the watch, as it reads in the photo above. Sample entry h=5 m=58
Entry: h=11 m=36
